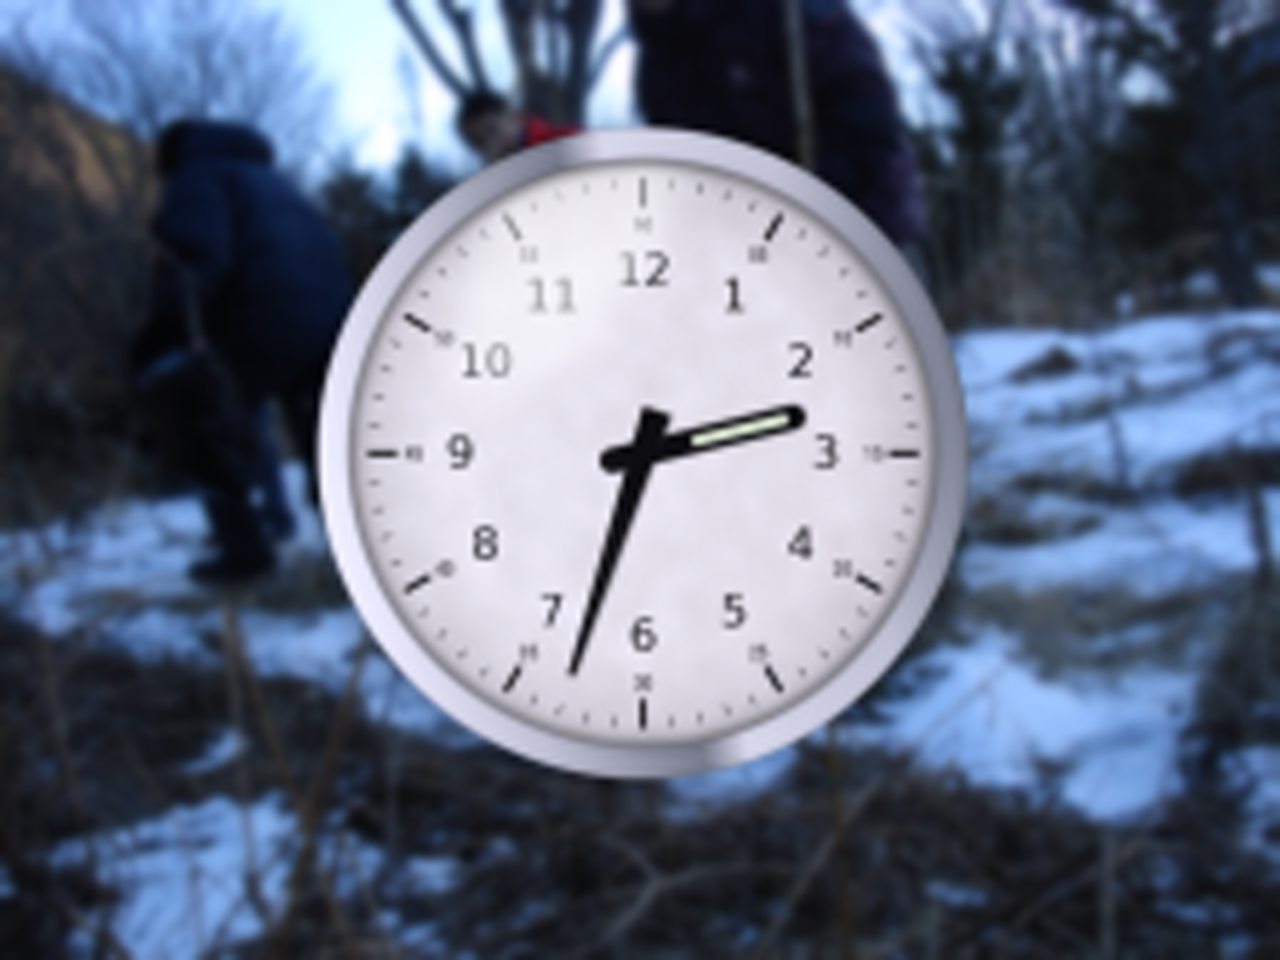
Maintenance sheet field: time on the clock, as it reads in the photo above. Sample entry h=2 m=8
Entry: h=2 m=33
